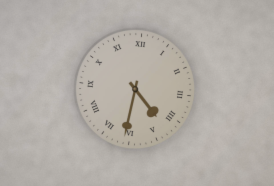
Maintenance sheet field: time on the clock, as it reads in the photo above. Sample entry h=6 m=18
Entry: h=4 m=31
